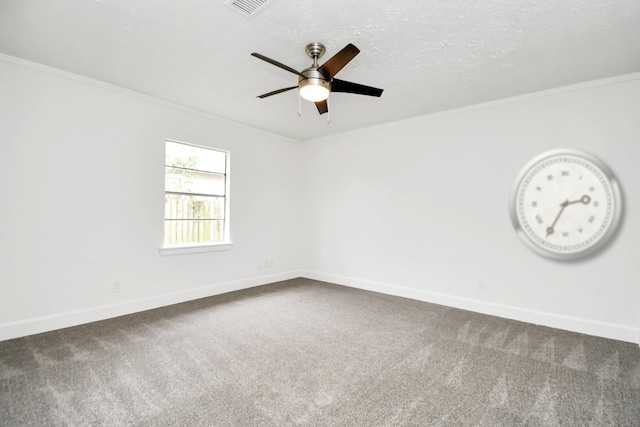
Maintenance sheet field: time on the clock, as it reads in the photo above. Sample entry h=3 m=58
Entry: h=2 m=35
